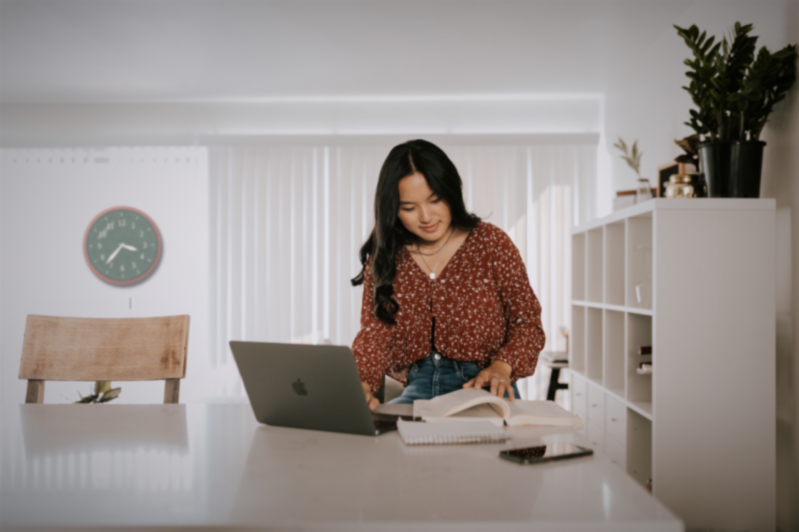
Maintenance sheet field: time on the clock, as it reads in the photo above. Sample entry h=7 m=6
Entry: h=3 m=37
